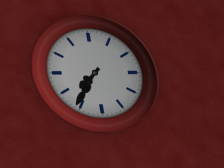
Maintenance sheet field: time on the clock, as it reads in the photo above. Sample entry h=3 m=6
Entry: h=7 m=36
